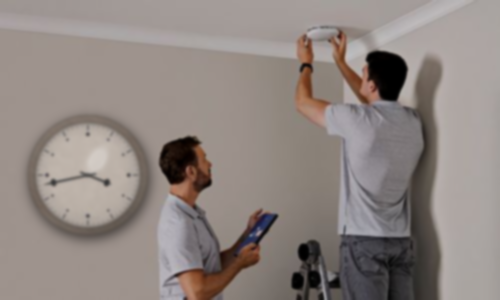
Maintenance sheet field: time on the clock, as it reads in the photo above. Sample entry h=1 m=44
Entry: h=3 m=43
